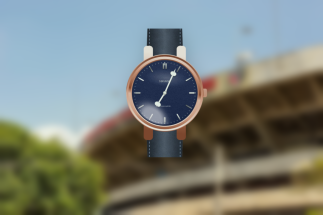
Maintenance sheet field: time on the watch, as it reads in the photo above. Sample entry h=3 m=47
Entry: h=7 m=4
